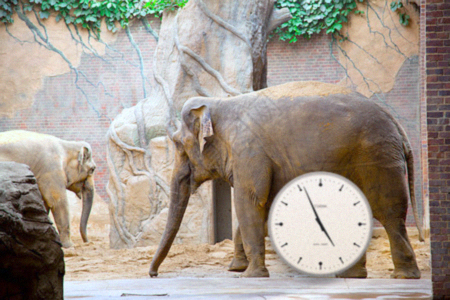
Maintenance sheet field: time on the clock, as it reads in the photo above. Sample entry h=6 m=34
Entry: h=4 m=56
